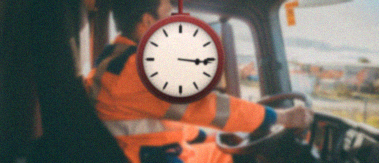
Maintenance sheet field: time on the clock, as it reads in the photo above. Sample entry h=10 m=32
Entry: h=3 m=16
